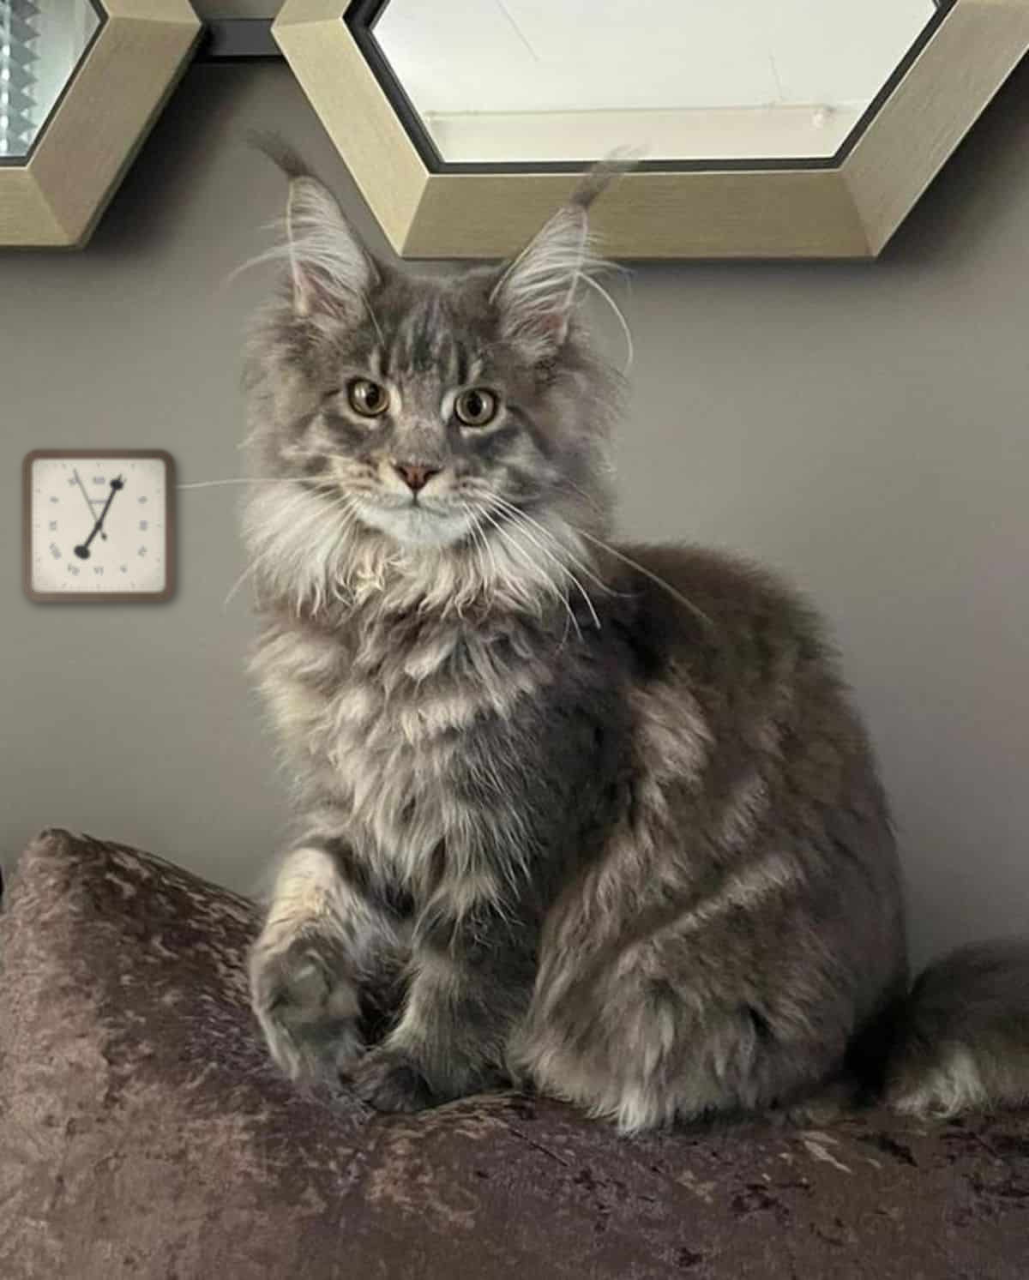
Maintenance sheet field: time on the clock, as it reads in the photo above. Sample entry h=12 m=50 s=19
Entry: h=7 m=3 s=56
